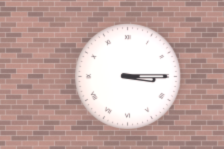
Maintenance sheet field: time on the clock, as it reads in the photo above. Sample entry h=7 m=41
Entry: h=3 m=15
